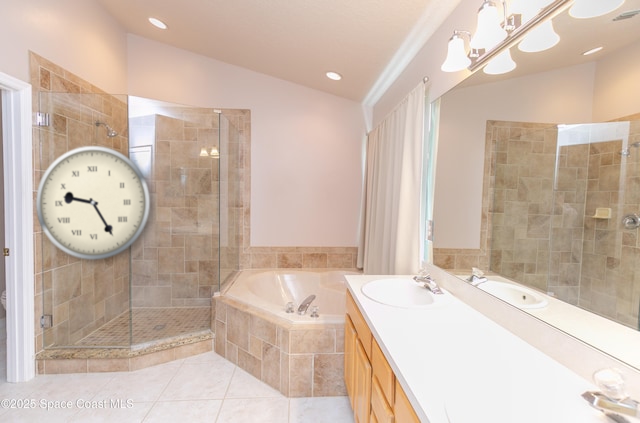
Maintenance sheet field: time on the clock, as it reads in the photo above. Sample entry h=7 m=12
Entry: h=9 m=25
